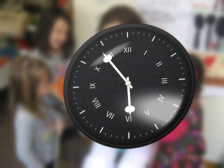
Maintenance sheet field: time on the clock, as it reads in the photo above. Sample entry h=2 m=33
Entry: h=5 m=54
